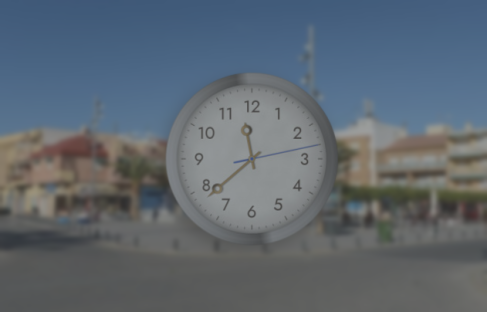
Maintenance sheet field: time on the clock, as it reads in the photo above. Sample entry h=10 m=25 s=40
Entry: h=11 m=38 s=13
